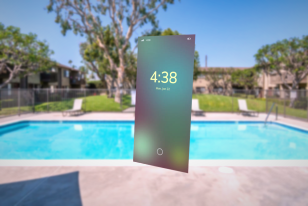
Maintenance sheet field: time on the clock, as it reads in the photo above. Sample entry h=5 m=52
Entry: h=4 m=38
